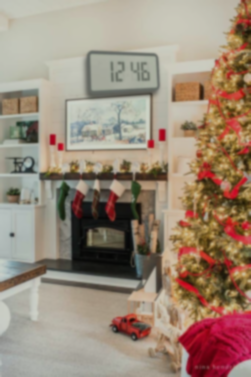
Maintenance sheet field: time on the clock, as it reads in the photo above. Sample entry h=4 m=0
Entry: h=12 m=46
